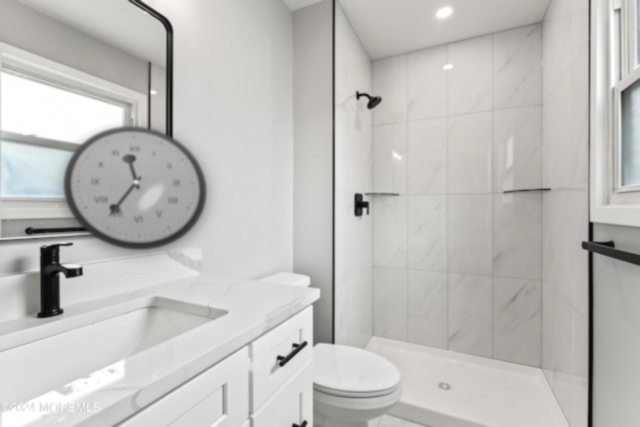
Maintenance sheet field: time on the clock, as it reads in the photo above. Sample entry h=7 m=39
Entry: h=11 m=36
